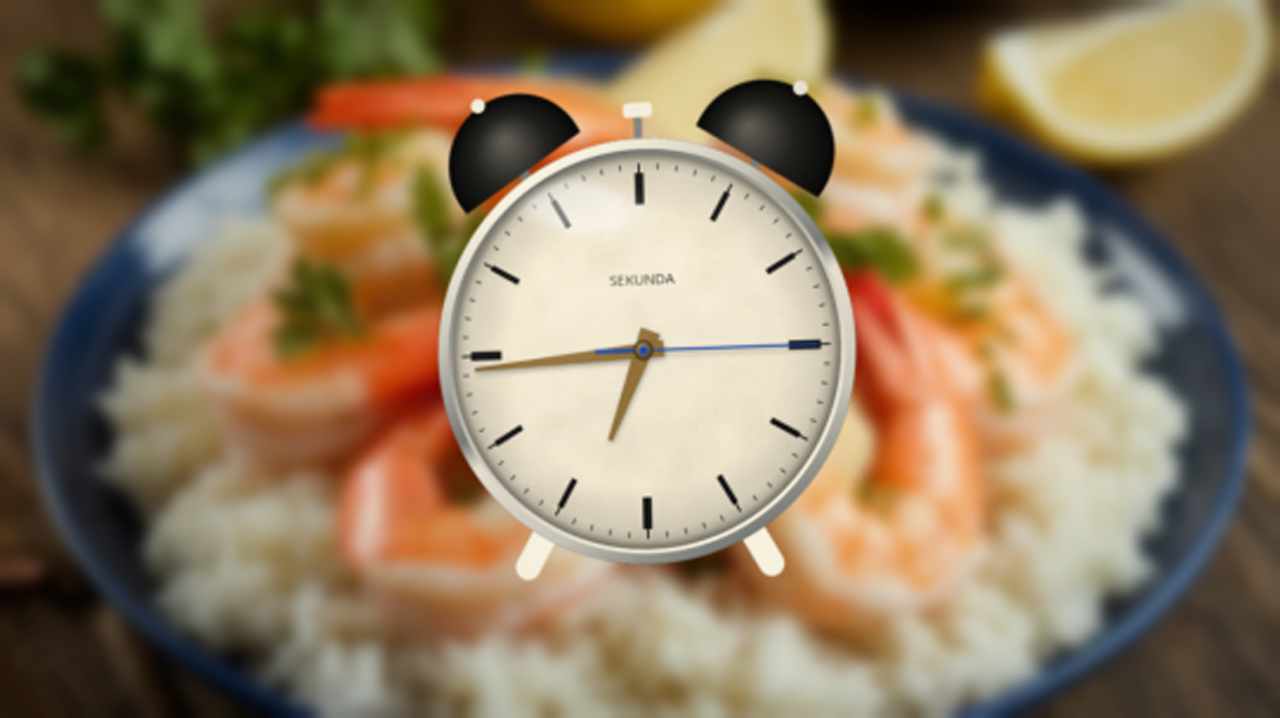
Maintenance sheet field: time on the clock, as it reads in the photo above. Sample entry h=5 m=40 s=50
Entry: h=6 m=44 s=15
